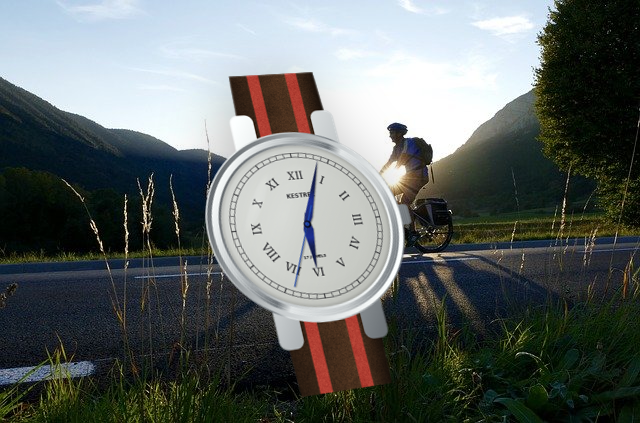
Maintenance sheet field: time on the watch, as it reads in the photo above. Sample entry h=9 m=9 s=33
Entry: h=6 m=3 s=34
